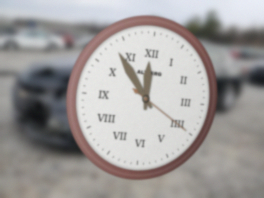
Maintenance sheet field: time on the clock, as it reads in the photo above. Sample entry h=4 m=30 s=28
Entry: h=11 m=53 s=20
